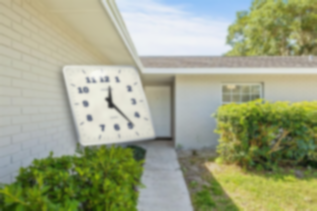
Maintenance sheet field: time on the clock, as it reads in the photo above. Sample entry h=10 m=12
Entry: h=12 m=24
